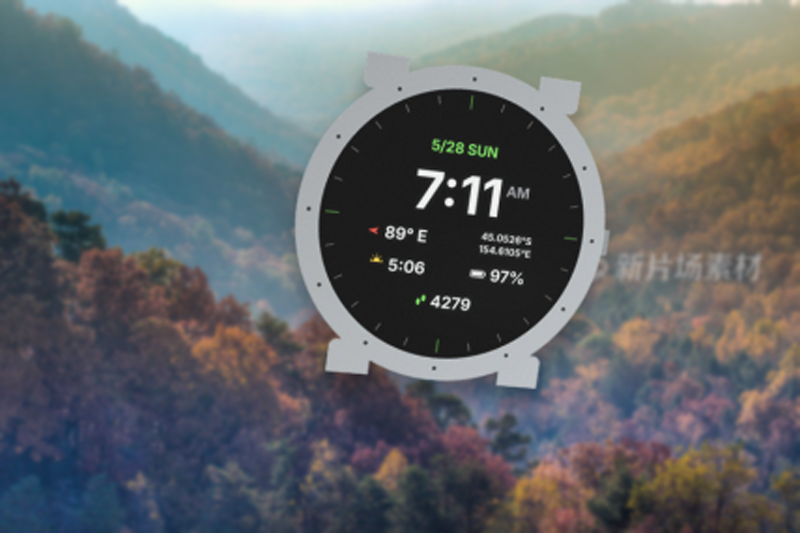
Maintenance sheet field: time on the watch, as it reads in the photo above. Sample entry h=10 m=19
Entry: h=7 m=11
